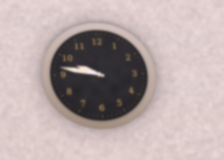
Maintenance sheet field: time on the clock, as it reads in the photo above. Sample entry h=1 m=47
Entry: h=9 m=47
